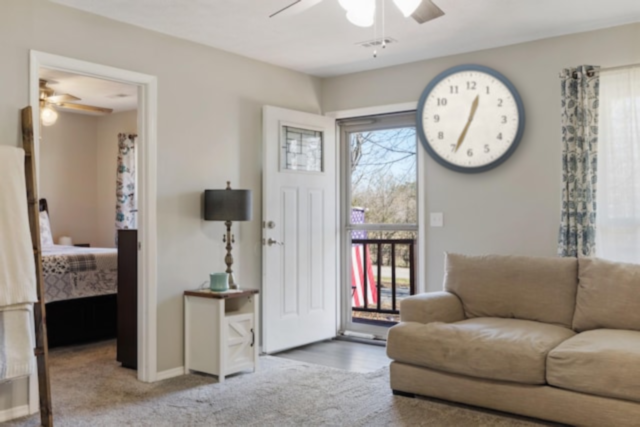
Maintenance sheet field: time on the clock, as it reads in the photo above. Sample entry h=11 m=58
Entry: h=12 m=34
